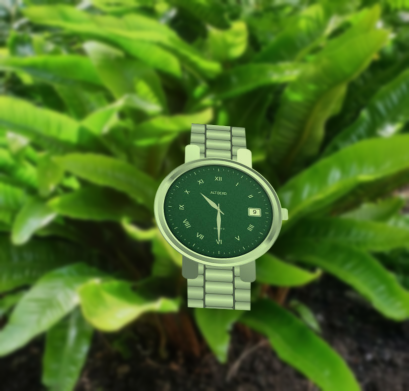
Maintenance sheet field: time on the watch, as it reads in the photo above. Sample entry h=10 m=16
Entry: h=10 m=30
